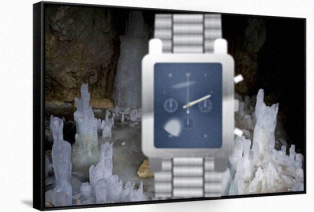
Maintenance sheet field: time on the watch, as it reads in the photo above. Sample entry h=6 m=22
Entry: h=2 m=11
